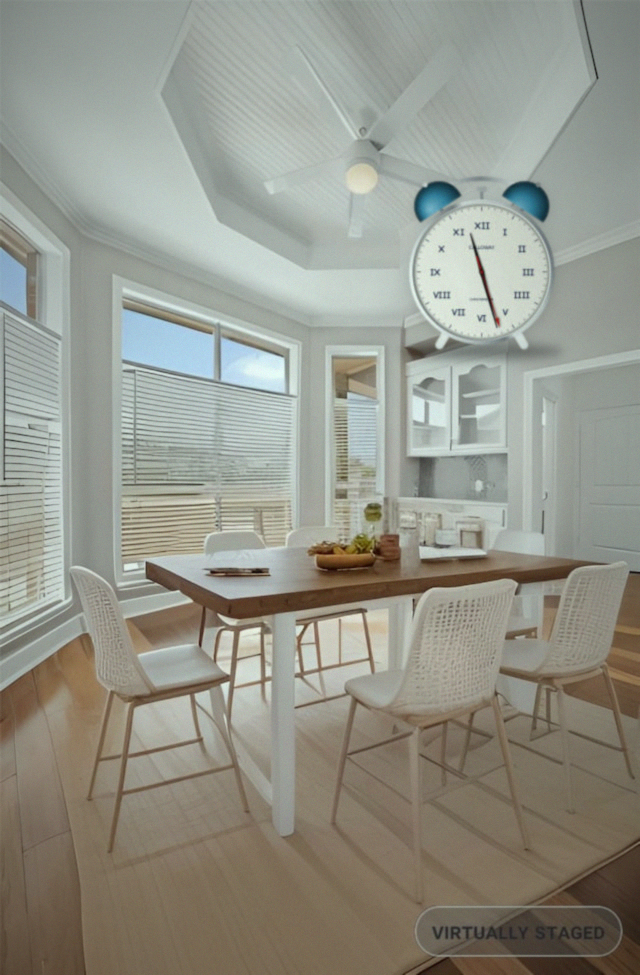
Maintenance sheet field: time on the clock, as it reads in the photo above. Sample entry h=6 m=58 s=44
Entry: h=11 m=27 s=27
